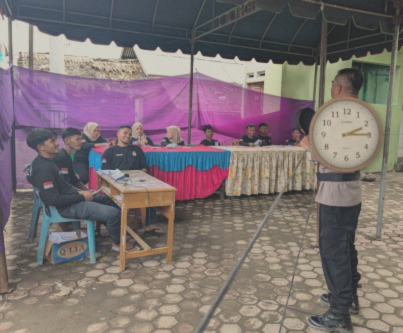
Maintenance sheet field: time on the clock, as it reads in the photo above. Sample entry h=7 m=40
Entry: h=2 m=15
